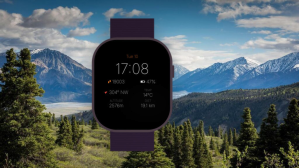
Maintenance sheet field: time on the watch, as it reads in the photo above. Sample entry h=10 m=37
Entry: h=17 m=8
